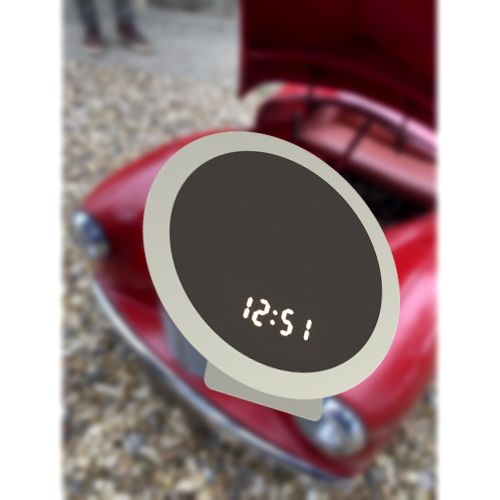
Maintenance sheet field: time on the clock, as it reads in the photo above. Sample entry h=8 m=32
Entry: h=12 m=51
